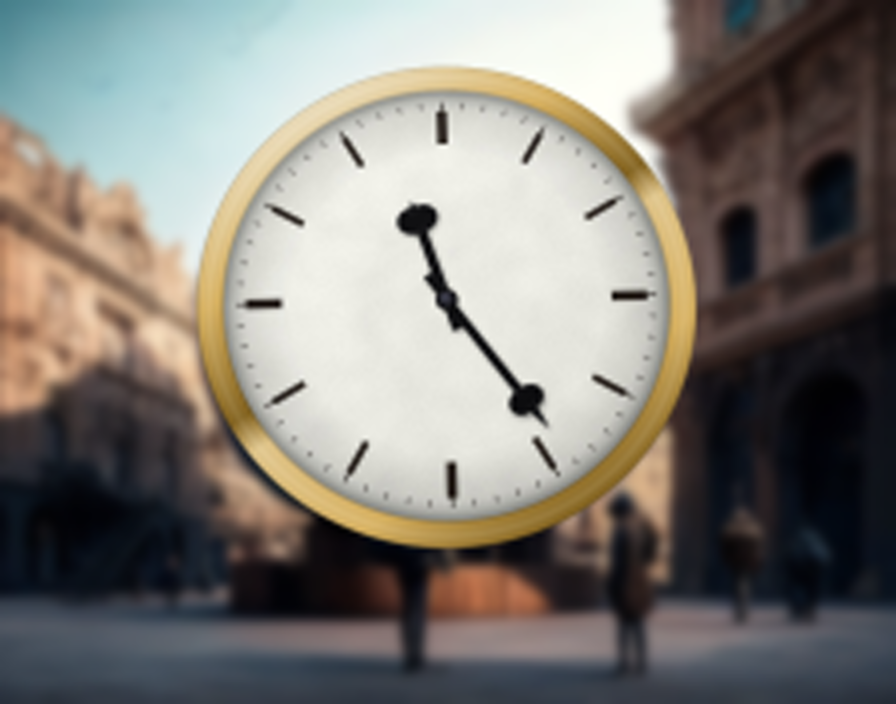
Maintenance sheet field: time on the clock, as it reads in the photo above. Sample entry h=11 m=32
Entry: h=11 m=24
